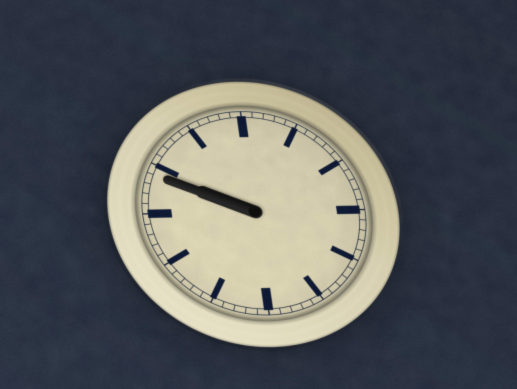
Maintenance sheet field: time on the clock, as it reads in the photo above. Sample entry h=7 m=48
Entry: h=9 m=49
